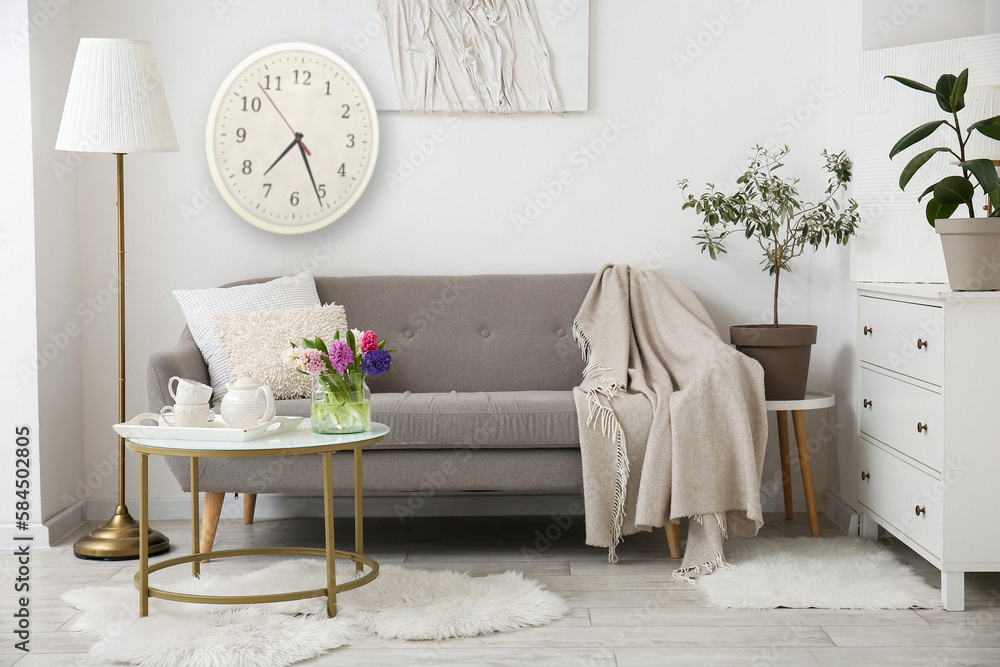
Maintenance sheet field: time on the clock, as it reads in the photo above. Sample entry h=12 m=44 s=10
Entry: h=7 m=25 s=53
